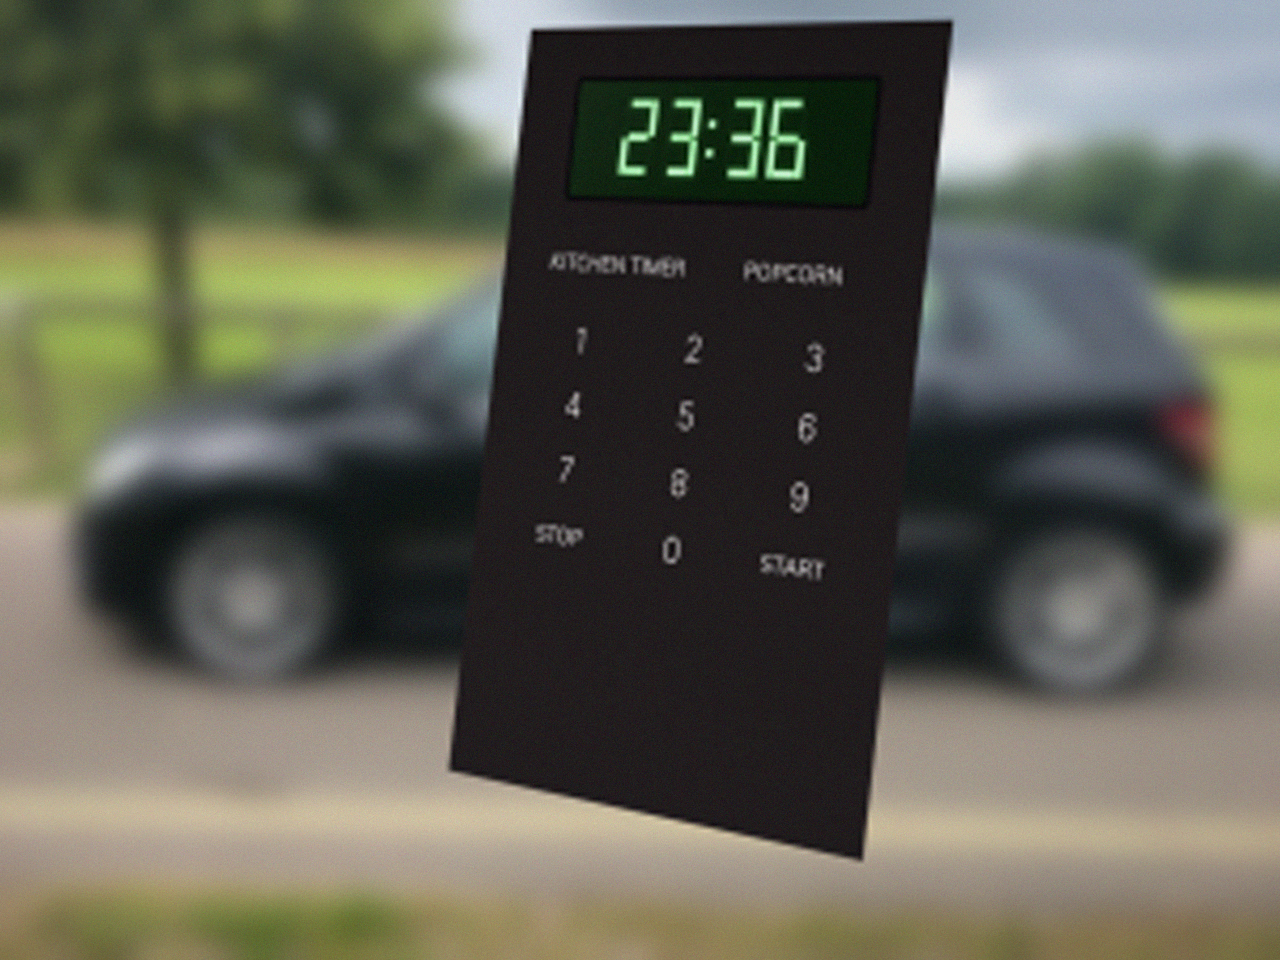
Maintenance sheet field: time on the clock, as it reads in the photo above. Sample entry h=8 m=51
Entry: h=23 m=36
